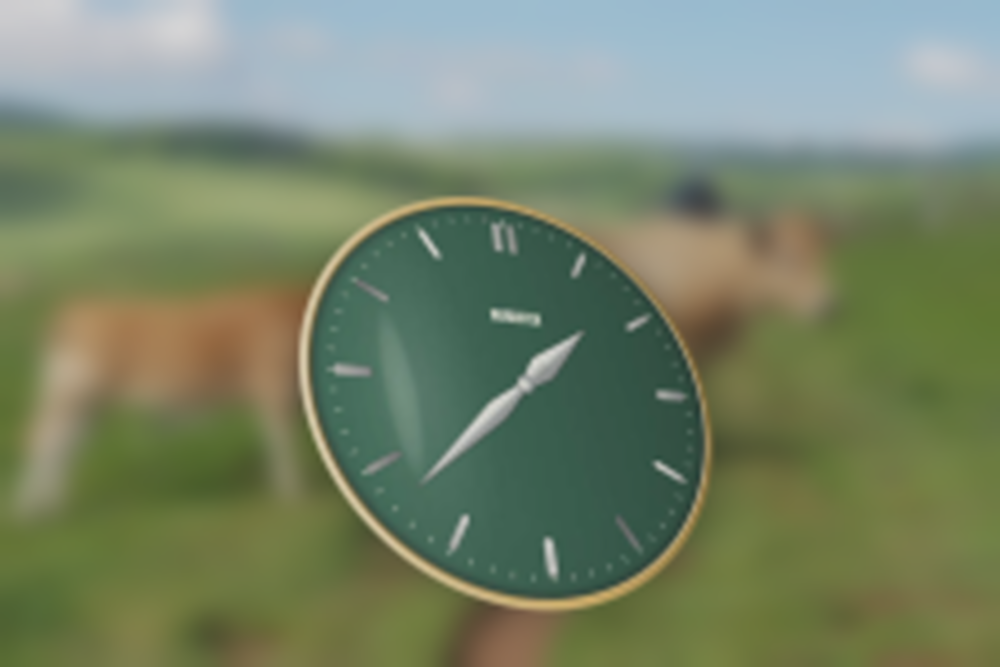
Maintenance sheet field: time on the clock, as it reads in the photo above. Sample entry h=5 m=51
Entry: h=1 m=38
